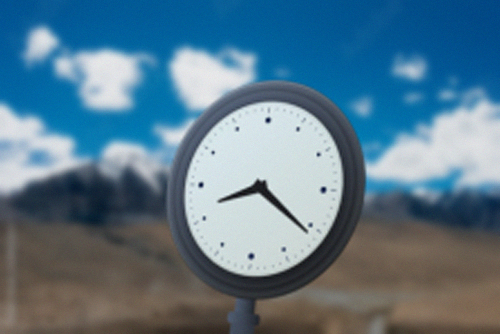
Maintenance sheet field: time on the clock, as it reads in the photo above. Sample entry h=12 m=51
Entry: h=8 m=21
